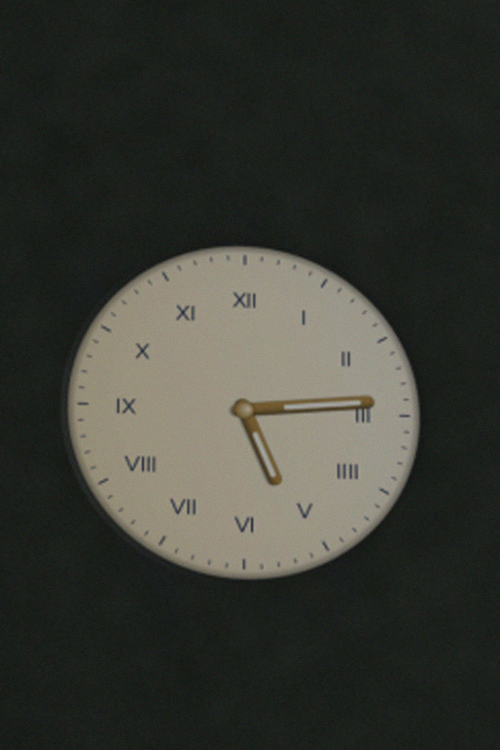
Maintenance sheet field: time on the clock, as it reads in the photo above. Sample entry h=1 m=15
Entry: h=5 m=14
